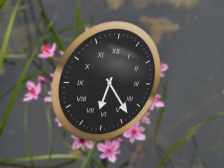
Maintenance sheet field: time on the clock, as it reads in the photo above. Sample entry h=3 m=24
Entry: h=6 m=23
